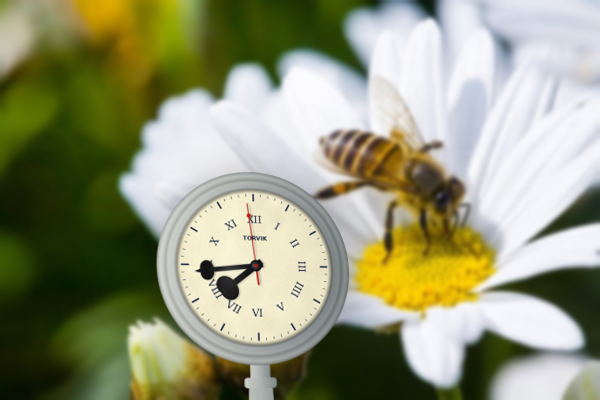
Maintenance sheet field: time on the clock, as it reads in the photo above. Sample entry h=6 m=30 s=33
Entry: h=7 m=43 s=59
